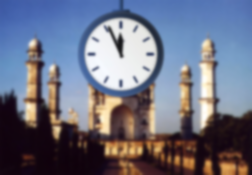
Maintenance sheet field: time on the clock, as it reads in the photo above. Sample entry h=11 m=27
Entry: h=11 m=56
